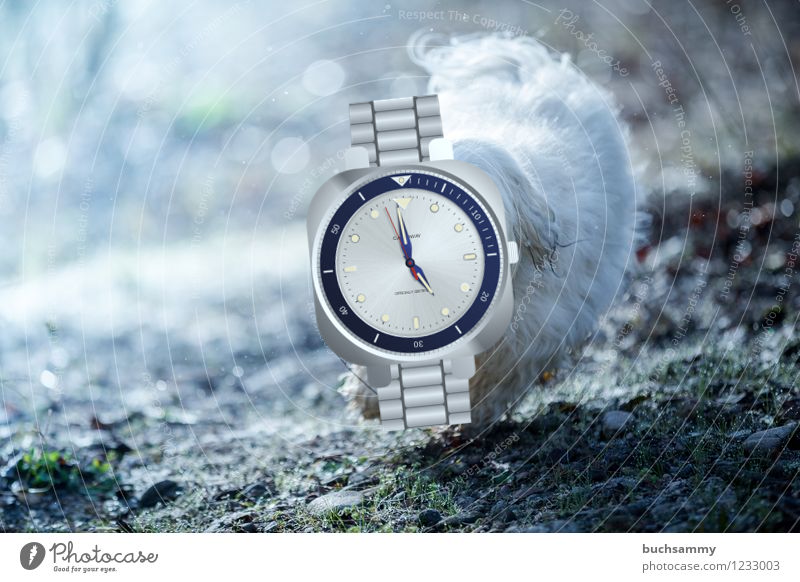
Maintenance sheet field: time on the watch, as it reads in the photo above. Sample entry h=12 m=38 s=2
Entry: h=4 m=58 s=57
